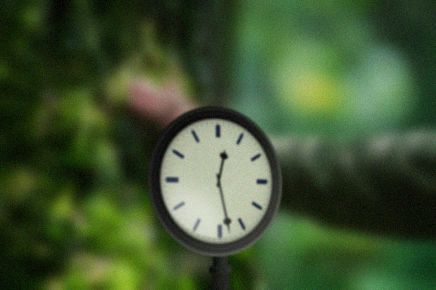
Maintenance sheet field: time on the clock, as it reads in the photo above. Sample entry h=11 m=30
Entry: h=12 m=28
